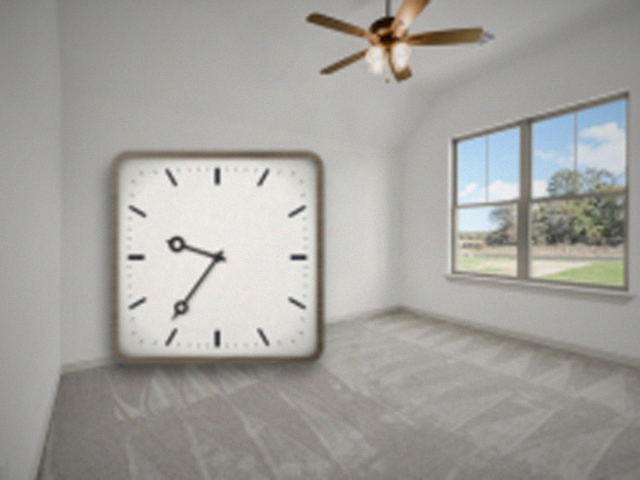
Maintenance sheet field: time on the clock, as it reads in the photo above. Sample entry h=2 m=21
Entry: h=9 m=36
